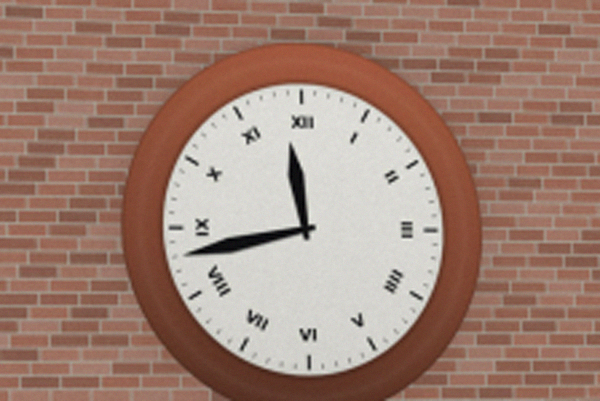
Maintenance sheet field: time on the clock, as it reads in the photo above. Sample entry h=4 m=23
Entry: h=11 m=43
